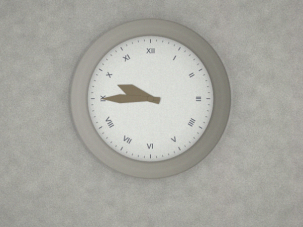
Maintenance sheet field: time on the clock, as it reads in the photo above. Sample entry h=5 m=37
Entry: h=9 m=45
